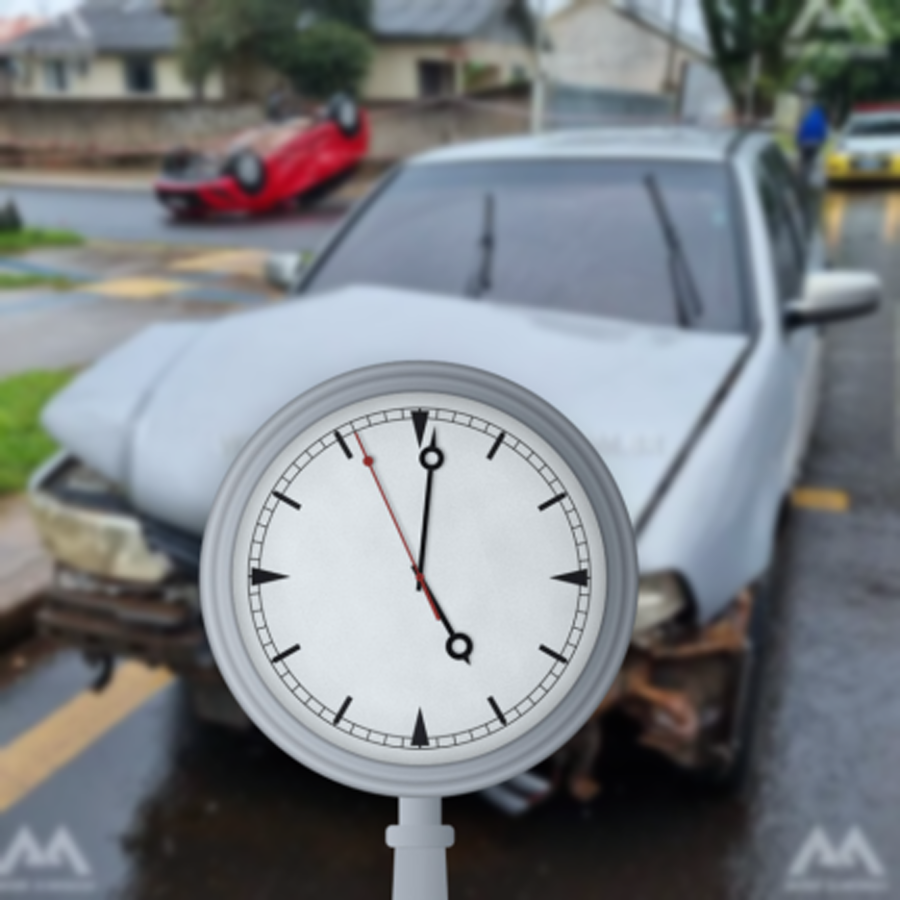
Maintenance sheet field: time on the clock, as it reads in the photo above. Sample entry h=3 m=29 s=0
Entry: h=5 m=0 s=56
